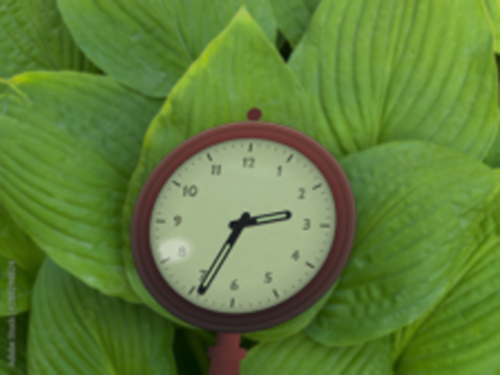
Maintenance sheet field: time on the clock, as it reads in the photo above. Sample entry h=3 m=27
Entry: h=2 m=34
